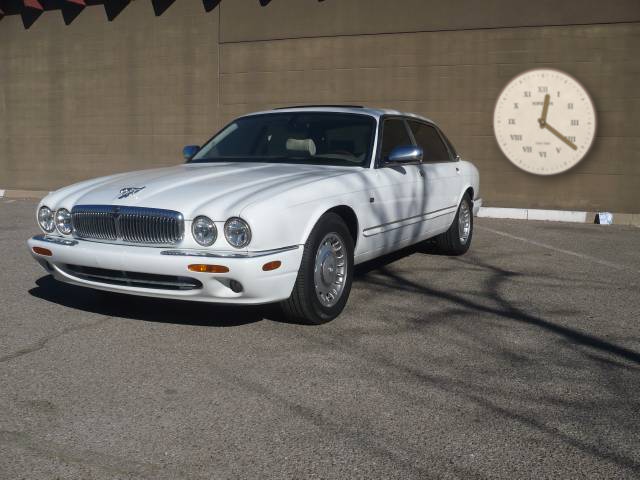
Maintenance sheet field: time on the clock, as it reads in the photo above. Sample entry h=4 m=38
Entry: h=12 m=21
